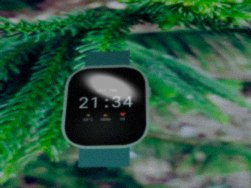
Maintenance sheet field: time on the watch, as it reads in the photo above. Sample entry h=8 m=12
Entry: h=21 m=34
